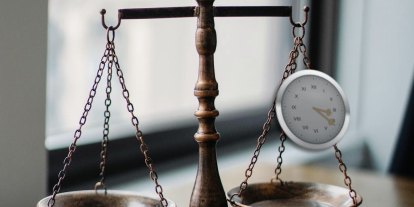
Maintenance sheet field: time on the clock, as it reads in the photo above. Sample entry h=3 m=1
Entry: h=3 m=21
